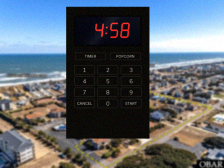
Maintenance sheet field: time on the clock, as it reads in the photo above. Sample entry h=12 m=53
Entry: h=4 m=58
